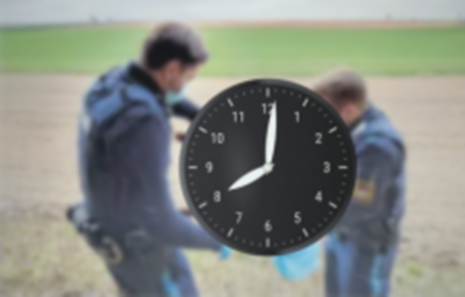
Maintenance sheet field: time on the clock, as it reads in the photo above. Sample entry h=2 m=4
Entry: h=8 m=1
